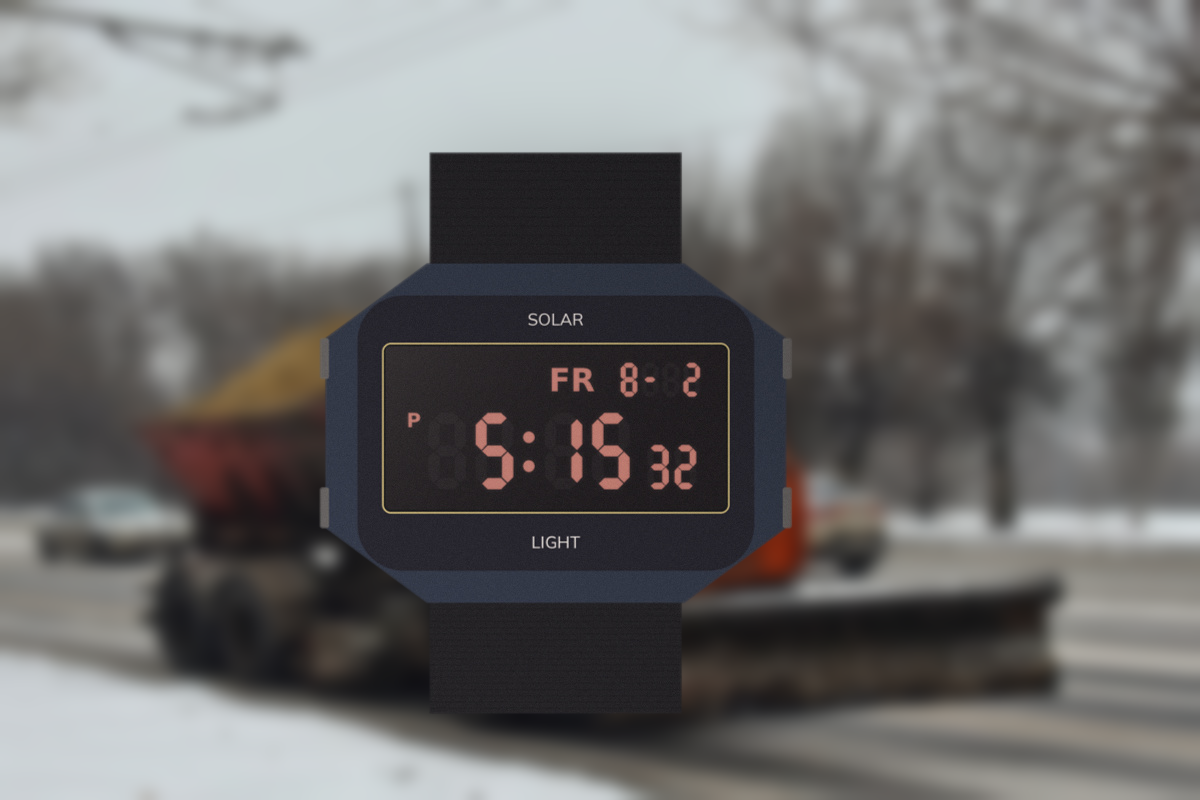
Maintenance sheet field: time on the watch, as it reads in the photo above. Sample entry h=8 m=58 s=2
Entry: h=5 m=15 s=32
